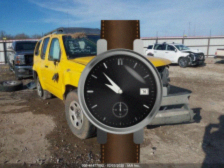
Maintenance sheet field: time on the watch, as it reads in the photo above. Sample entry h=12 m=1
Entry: h=9 m=53
